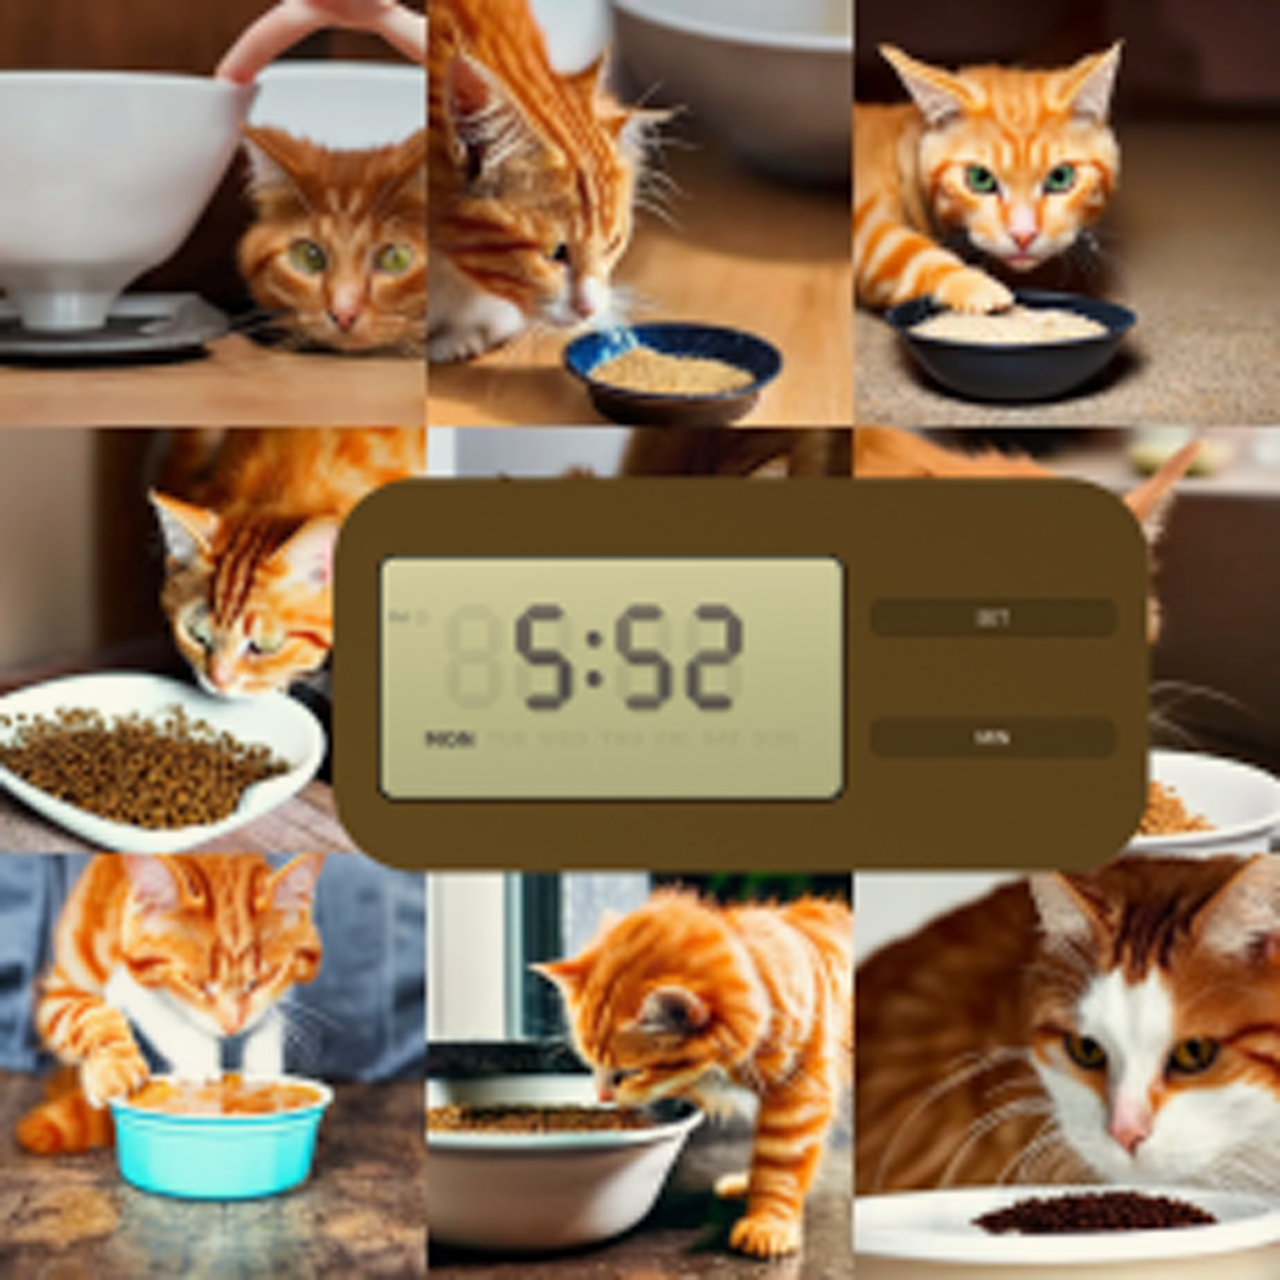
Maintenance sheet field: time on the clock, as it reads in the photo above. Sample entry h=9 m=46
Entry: h=5 m=52
